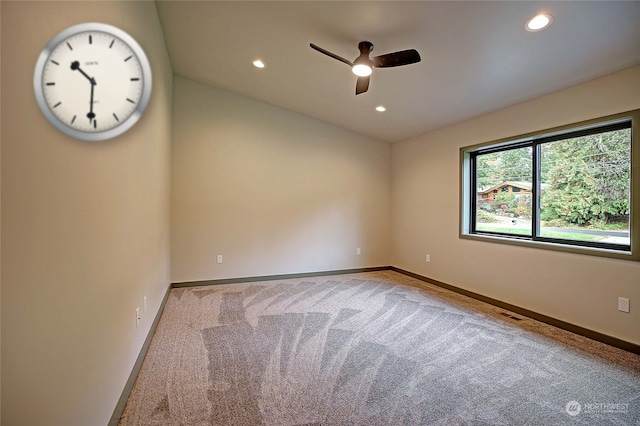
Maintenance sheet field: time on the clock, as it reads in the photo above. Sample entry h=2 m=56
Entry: h=10 m=31
